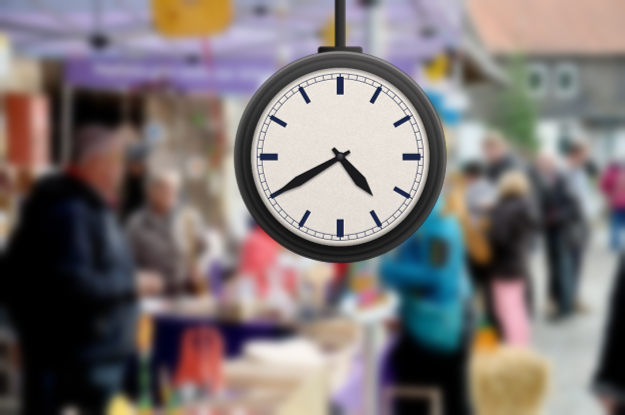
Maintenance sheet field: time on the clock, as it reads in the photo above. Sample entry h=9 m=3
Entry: h=4 m=40
